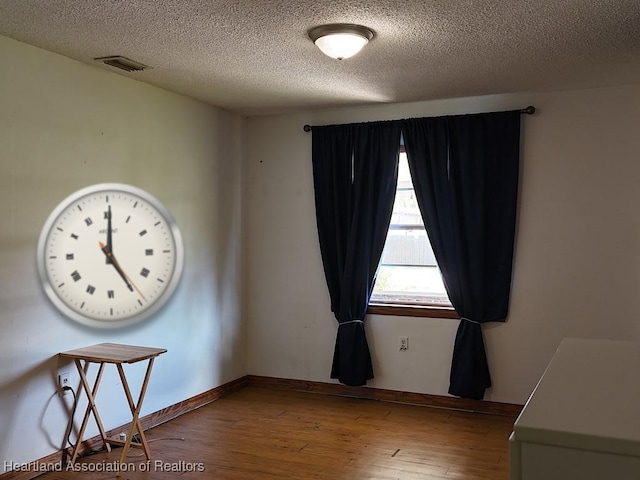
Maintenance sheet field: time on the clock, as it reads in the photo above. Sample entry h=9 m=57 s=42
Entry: h=5 m=0 s=24
